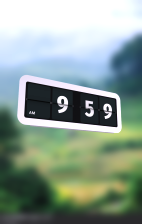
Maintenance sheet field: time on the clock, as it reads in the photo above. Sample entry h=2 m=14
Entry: h=9 m=59
